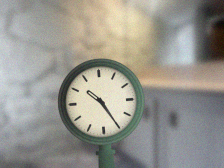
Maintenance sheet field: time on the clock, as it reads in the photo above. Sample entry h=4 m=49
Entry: h=10 m=25
